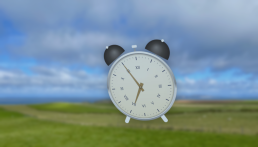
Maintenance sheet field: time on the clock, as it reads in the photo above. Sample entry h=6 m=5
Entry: h=6 m=55
